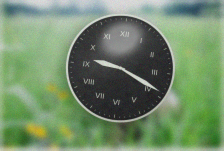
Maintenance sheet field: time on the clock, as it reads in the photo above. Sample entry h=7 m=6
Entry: h=9 m=19
